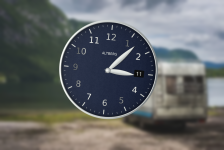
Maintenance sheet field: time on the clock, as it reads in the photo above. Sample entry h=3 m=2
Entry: h=3 m=7
